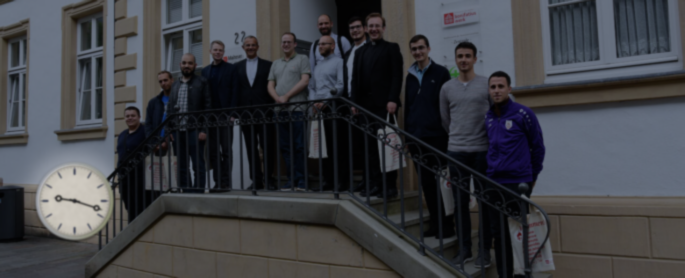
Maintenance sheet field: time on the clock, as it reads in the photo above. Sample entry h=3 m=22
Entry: h=9 m=18
